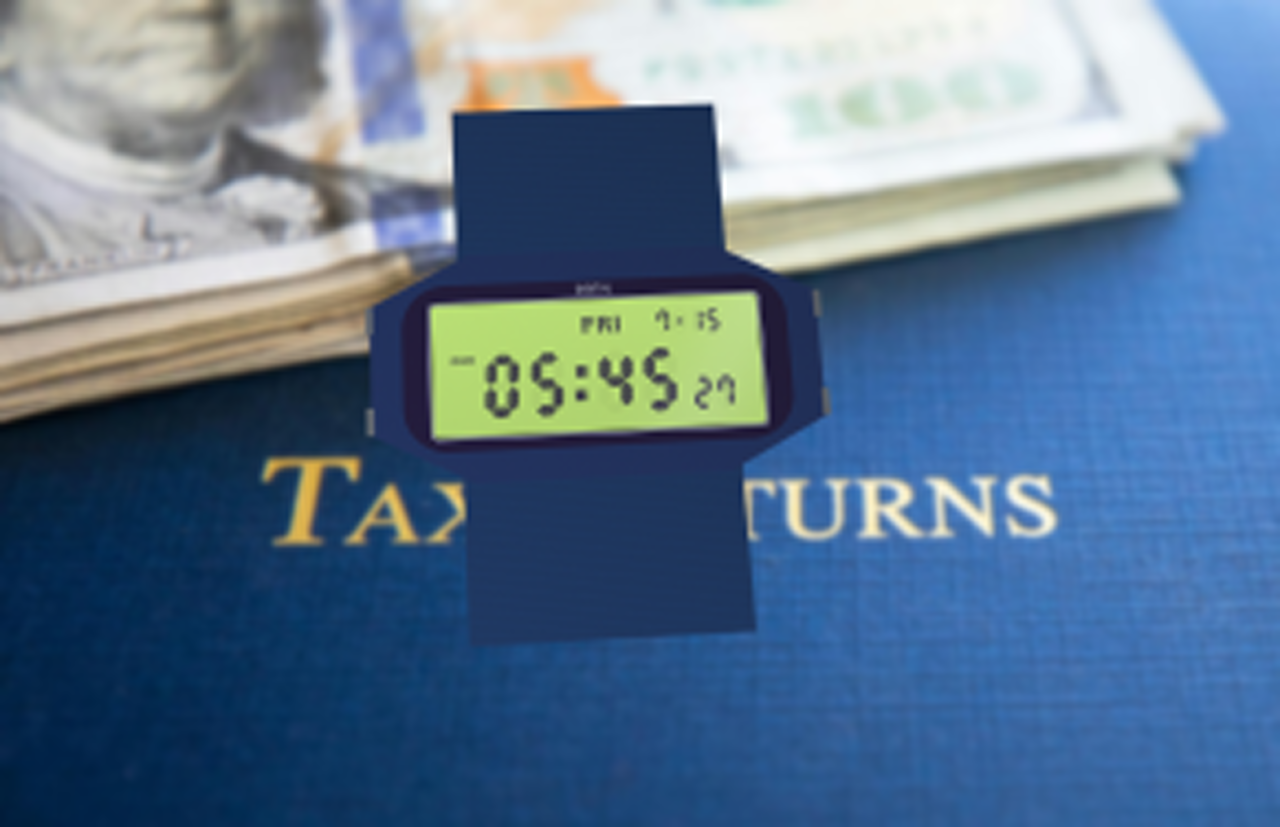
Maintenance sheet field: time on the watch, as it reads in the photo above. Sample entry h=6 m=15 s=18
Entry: h=5 m=45 s=27
